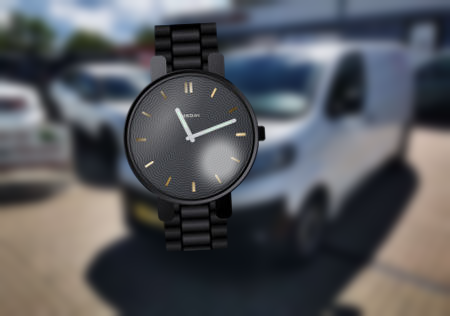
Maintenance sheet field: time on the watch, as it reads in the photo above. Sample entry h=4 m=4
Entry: h=11 m=12
